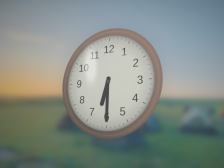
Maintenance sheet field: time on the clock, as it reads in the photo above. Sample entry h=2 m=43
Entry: h=6 m=30
